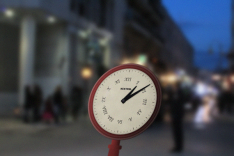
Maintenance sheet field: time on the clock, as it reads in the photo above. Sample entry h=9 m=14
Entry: h=1 m=9
